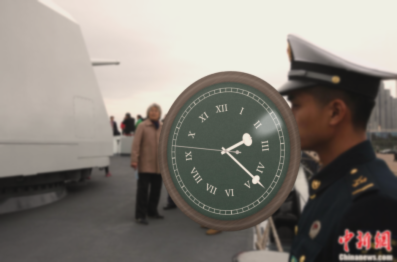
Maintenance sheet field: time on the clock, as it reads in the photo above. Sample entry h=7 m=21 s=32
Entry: h=2 m=22 s=47
